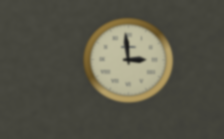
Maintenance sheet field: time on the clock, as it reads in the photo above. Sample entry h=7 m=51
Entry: h=2 m=59
